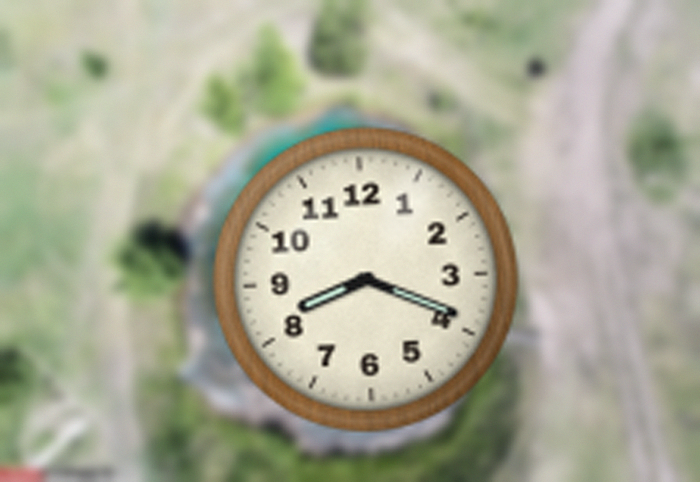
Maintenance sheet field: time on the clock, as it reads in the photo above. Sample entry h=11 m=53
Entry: h=8 m=19
